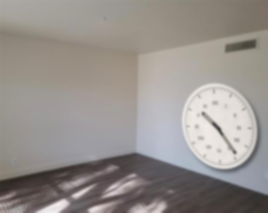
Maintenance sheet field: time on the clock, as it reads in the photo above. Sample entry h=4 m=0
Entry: h=10 m=24
